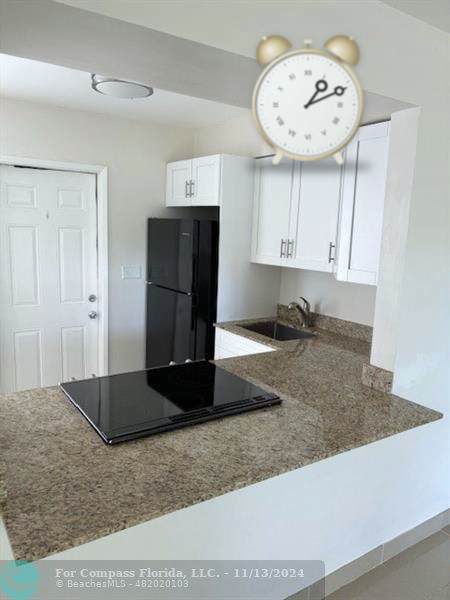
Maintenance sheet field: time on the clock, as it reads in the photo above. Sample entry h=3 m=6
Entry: h=1 m=11
